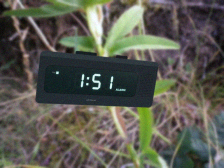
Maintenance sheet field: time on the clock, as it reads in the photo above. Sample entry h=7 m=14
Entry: h=1 m=51
